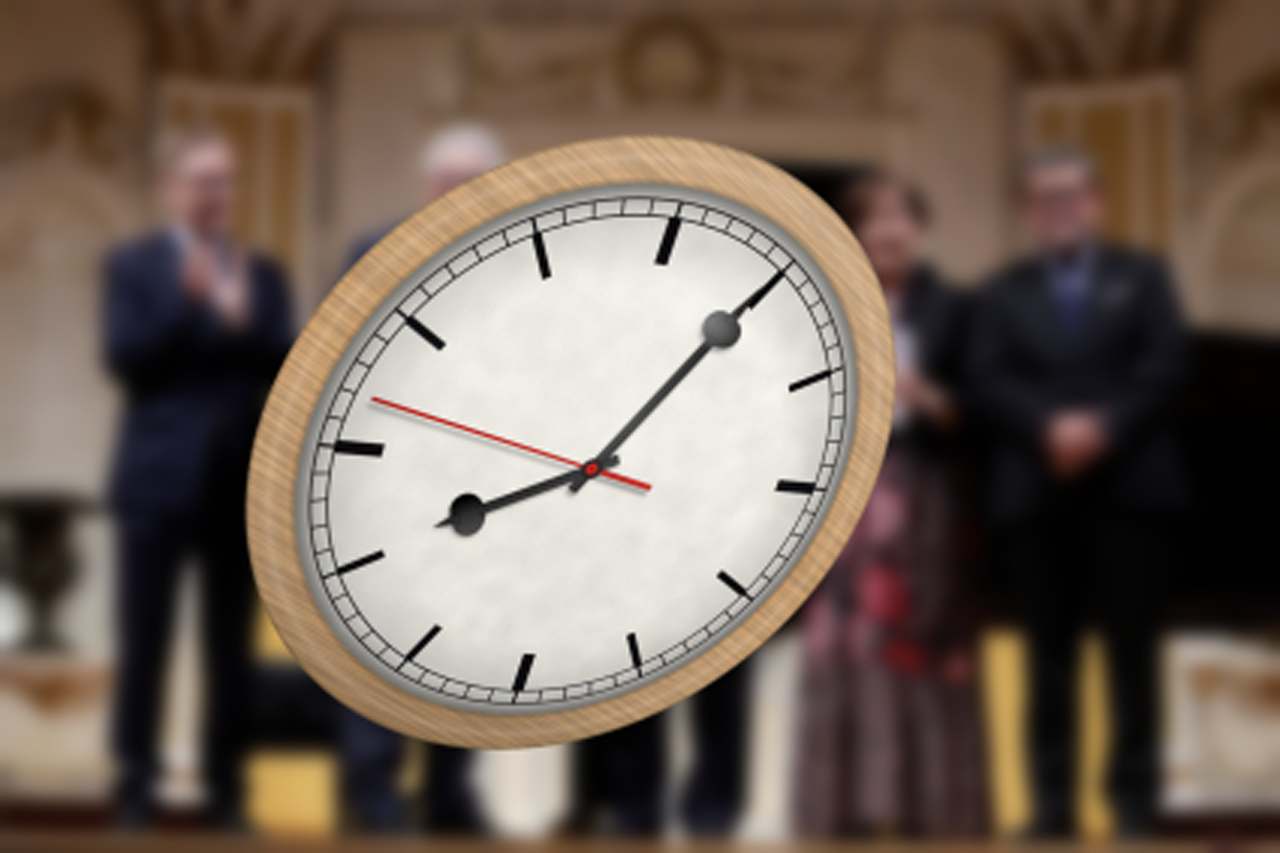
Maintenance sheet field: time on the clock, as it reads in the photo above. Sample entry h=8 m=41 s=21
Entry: h=8 m=4 s=47
